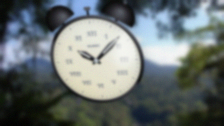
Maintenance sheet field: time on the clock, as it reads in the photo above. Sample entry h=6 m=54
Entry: h=10 m=8
